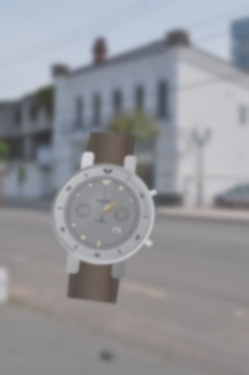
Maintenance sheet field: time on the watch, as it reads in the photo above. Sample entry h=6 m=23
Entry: h=1 m=8
